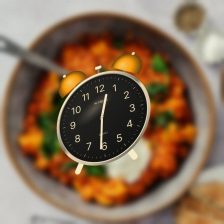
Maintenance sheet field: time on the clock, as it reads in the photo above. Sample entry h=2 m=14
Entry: h=12 m=31
